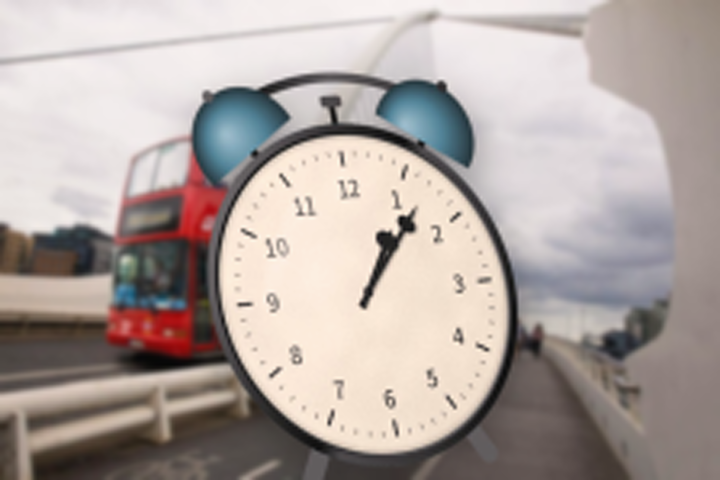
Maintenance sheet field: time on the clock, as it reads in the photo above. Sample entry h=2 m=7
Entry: h=1 m=7
